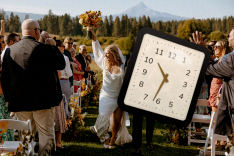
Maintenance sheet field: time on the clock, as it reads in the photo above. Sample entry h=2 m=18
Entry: h=10 m=32
